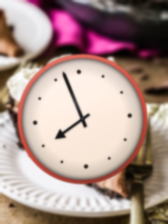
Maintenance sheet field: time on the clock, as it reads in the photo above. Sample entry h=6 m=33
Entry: h=7 m=57
